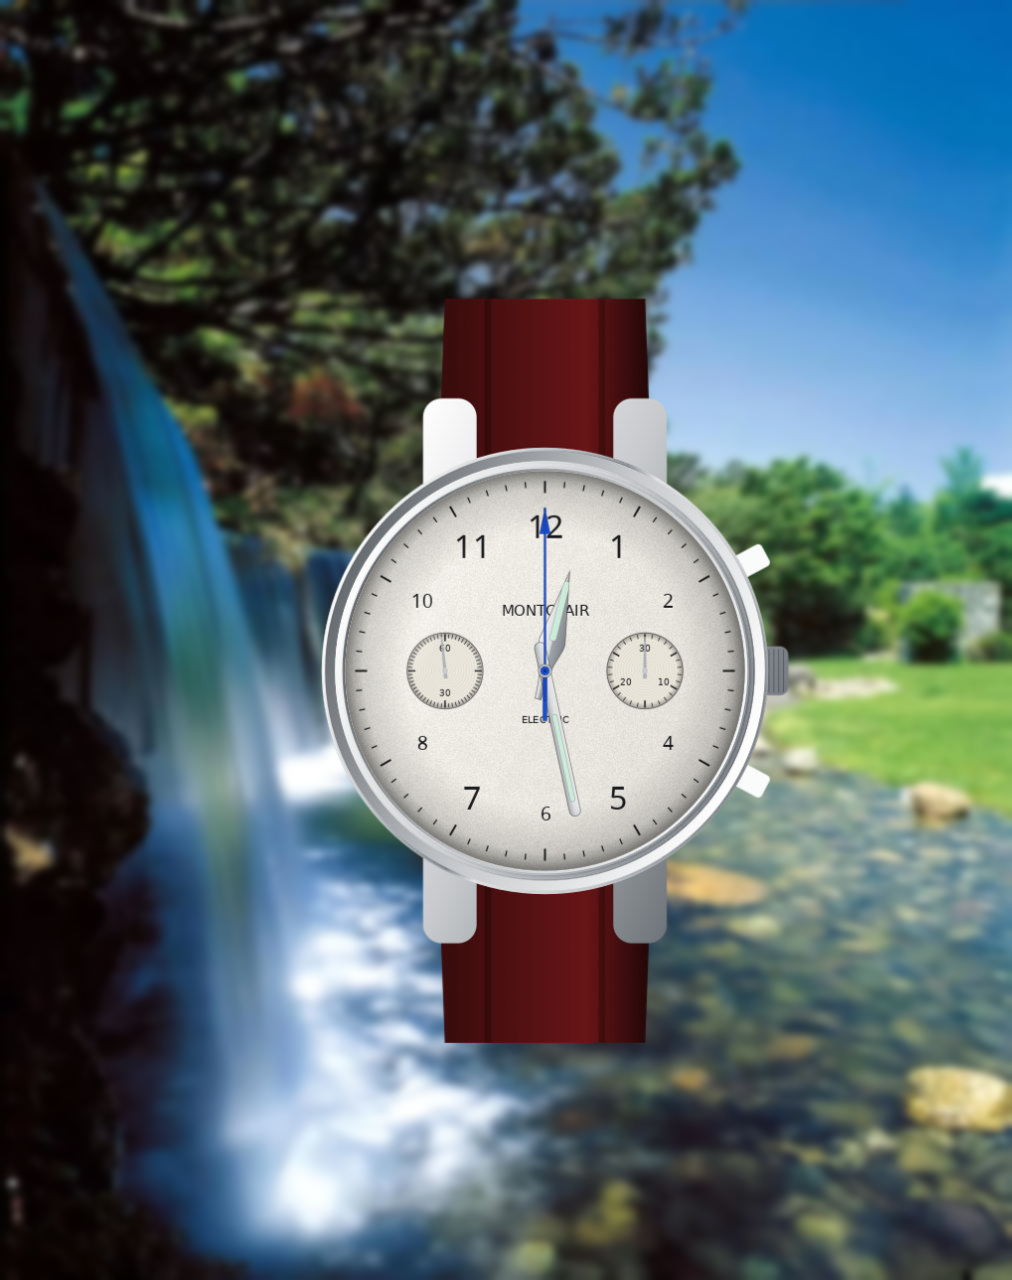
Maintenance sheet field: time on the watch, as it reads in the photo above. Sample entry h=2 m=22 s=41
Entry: h=12 m=27 s=59
